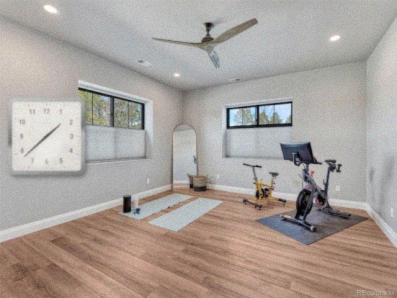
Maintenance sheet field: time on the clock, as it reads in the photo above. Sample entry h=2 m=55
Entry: h=1 m=38
